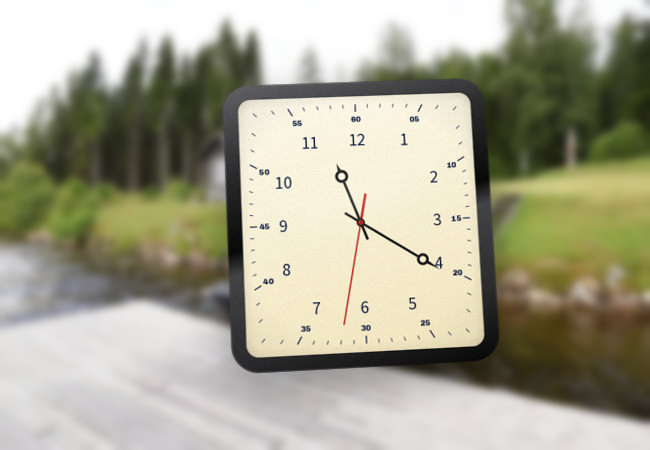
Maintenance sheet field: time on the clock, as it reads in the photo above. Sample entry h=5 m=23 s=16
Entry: h=11 m=20 s=32
